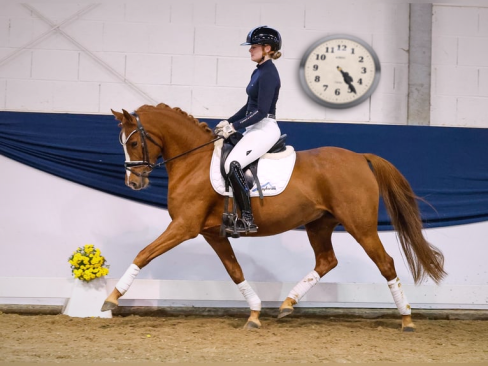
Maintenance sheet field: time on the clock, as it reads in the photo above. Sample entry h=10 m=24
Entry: h=4 m=24
